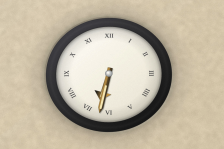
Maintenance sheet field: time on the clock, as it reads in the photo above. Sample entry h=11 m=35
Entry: h=6 m=32
